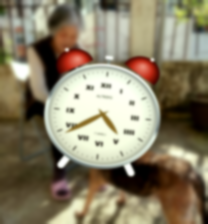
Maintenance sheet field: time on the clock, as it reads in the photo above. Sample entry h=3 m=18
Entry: h=4 m=39
